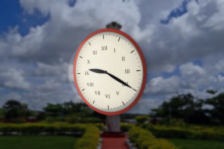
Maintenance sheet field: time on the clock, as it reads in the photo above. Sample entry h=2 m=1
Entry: h=9 m=20
